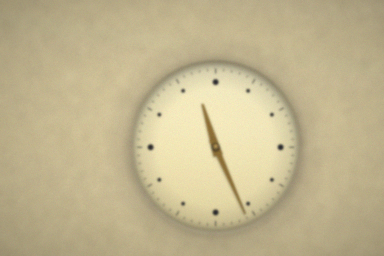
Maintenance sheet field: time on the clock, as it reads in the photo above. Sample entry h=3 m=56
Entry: h=11 m=26
